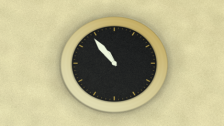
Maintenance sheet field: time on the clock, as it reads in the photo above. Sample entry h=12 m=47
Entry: h=10 m=54
